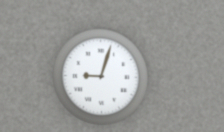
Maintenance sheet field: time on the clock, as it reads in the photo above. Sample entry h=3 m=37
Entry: h=9 m=3
